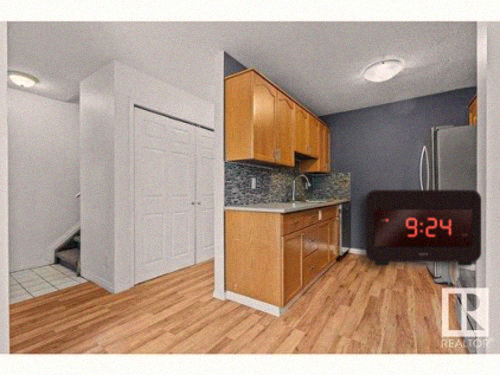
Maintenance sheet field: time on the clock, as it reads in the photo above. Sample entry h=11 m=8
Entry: h=9 m=24
